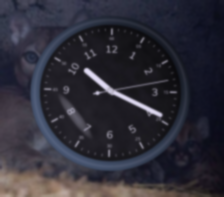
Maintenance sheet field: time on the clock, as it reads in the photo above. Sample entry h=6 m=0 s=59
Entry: h=10 m=19 s=13
